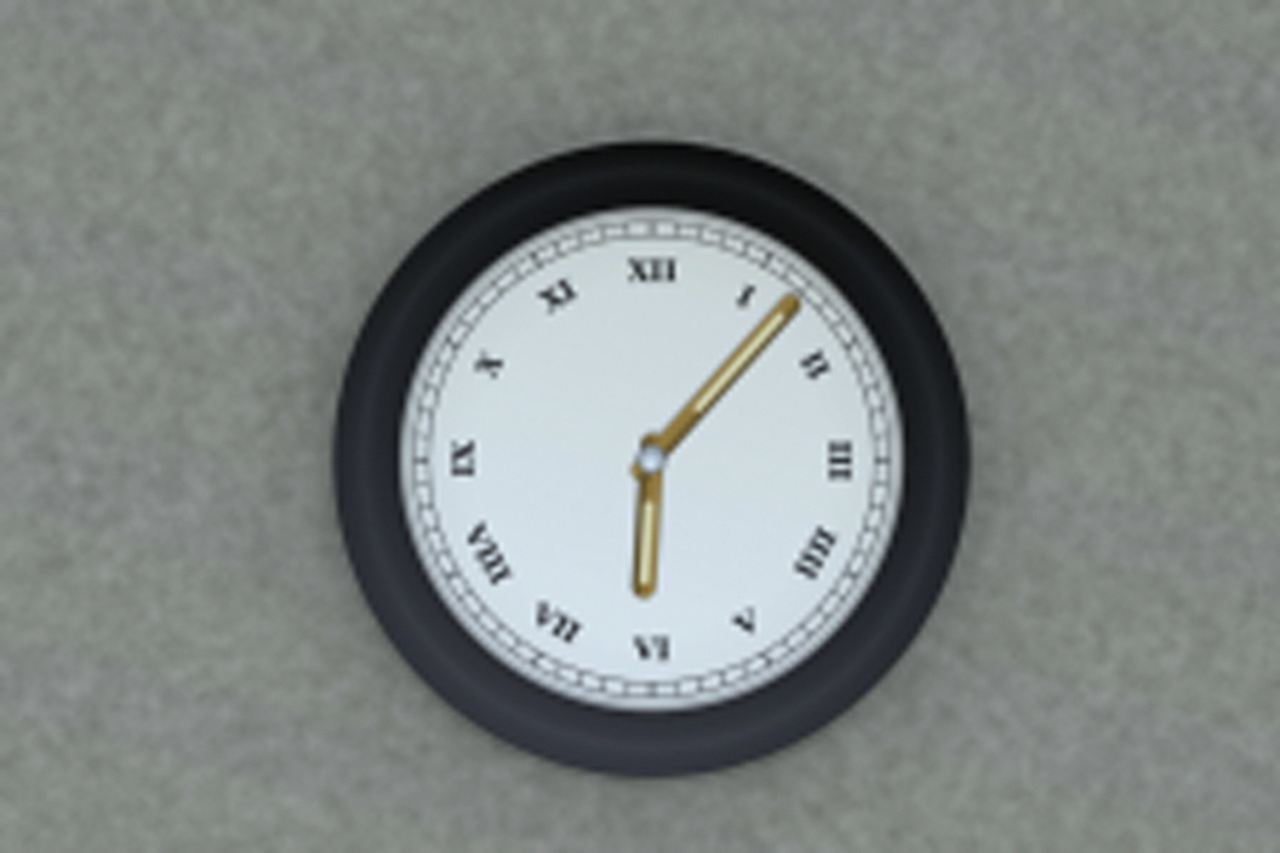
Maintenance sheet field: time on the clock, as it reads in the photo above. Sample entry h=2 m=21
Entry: h=6 m=7
